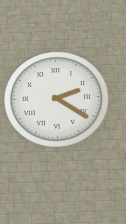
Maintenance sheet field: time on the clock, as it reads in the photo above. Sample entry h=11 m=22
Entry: h=2 m=21
